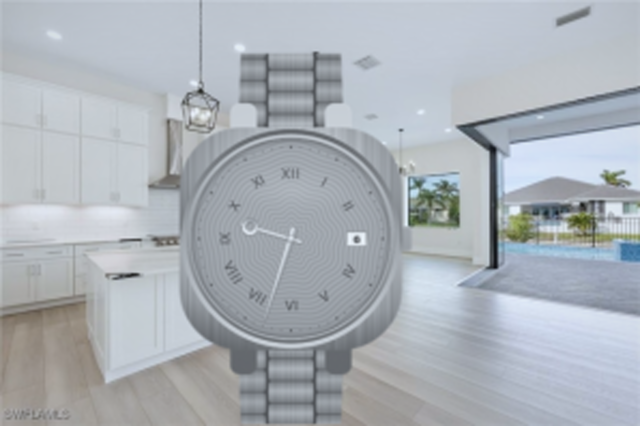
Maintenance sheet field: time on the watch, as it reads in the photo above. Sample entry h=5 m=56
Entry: h=9 m=33
